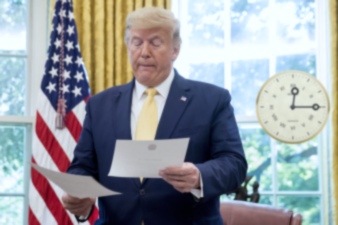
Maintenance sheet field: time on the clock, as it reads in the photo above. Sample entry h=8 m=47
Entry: h=12 m=15
